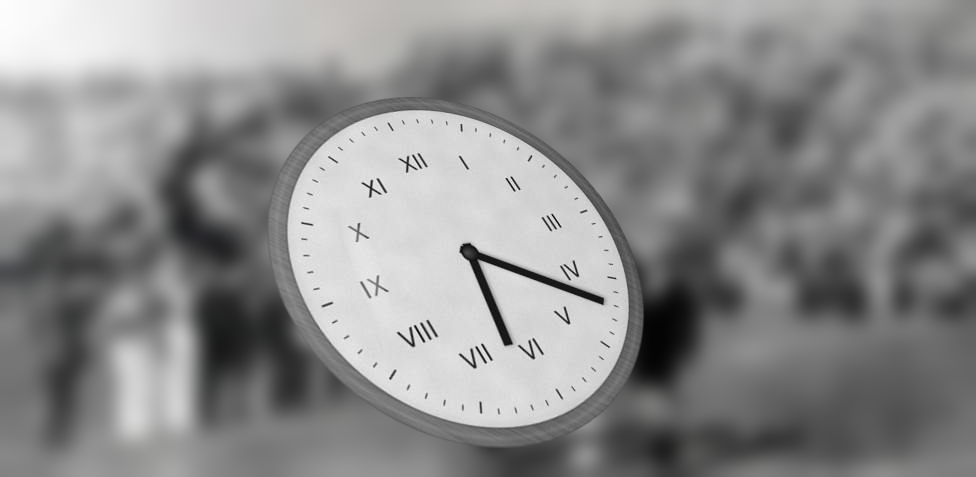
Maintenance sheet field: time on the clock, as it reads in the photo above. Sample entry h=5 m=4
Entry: h=6 m=22
